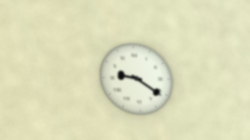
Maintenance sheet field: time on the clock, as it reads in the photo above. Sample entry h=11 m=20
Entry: h=9 m=21
